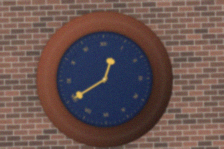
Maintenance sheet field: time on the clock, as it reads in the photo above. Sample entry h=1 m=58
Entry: h=12 m=40
